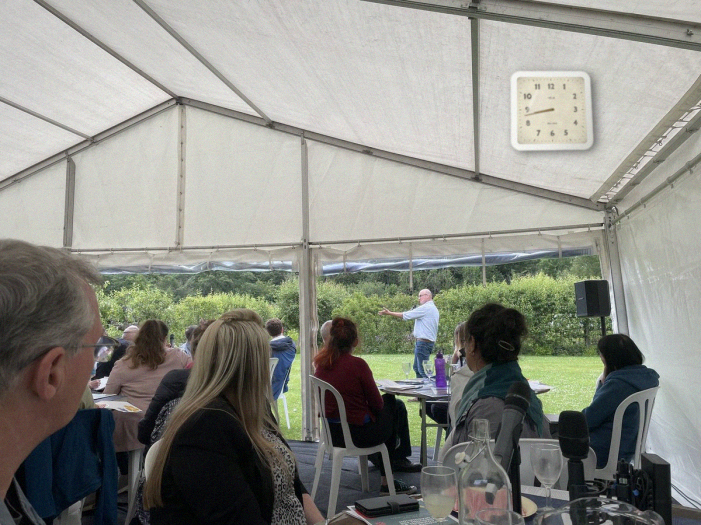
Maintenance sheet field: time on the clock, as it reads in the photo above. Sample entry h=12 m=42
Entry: h=8 m=43
